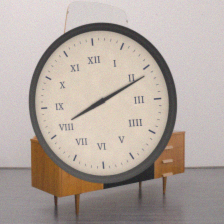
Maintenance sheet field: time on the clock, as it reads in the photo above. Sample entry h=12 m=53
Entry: h=8 m=11
